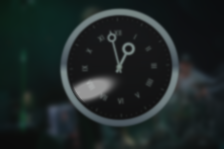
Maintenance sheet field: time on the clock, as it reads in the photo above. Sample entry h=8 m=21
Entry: h=12 m=58
